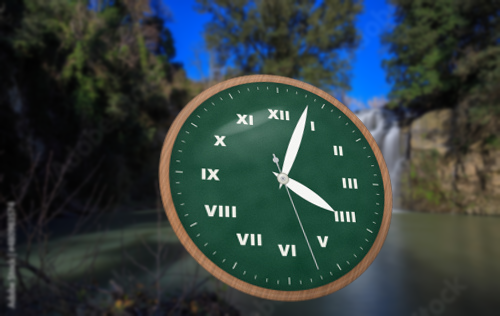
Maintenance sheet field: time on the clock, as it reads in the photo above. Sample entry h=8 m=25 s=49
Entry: h=4 m=3 s=27
